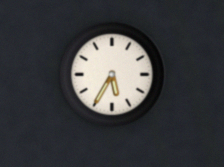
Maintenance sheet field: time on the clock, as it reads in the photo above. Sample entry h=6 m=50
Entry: h=5 m=35
